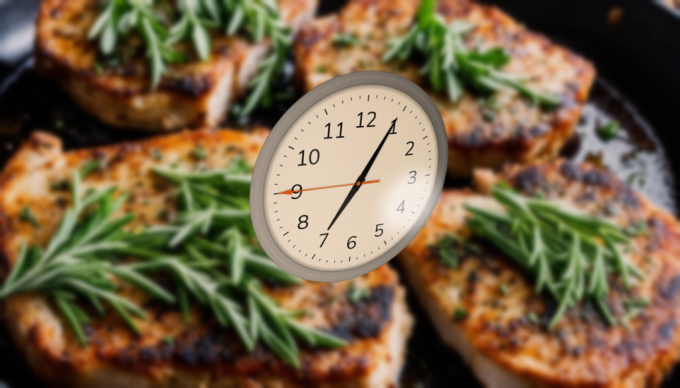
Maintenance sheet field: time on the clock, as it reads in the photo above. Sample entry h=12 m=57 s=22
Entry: h=7 m=4 s=45
